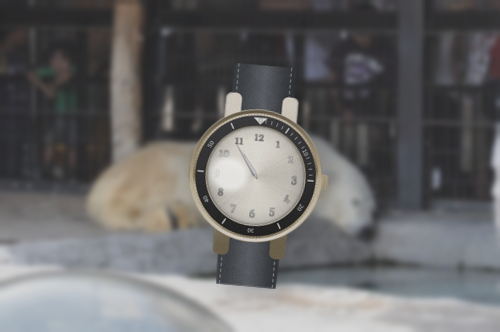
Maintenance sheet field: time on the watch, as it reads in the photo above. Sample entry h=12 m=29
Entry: h=10 m=54
